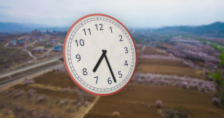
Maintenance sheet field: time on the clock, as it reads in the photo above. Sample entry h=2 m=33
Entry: h=7 m=28
